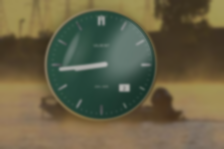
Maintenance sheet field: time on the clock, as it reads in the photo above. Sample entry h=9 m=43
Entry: h=8 m=44
